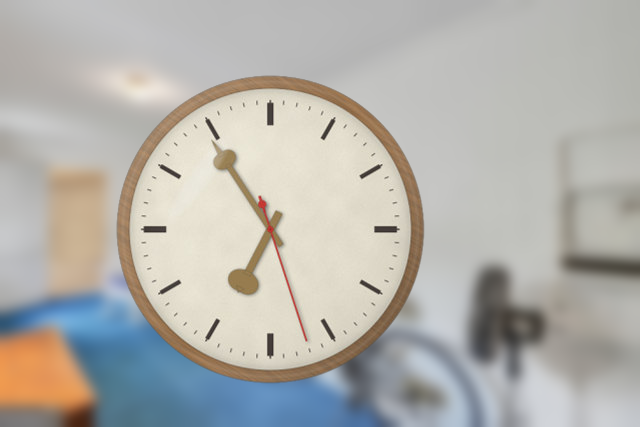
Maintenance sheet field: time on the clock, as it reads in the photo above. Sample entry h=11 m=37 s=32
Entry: h=6 m=54 s=27
